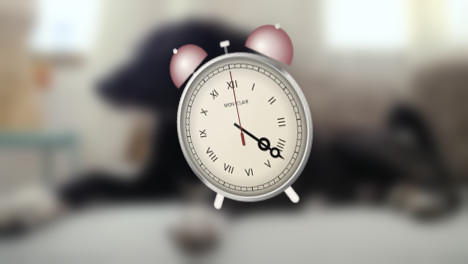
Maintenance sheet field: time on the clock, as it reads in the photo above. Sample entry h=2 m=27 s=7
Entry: h=4 m=22 s=0
